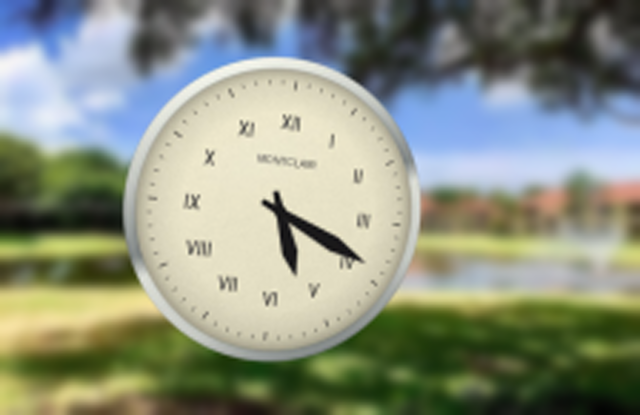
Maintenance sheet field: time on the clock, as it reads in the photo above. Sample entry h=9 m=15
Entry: h=5 m=19
